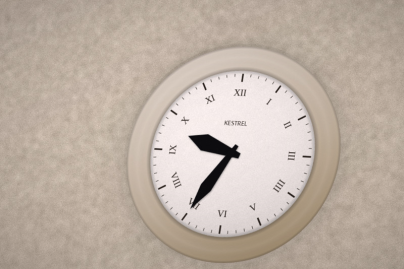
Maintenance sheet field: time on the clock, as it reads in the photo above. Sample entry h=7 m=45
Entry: h=9 m=35
